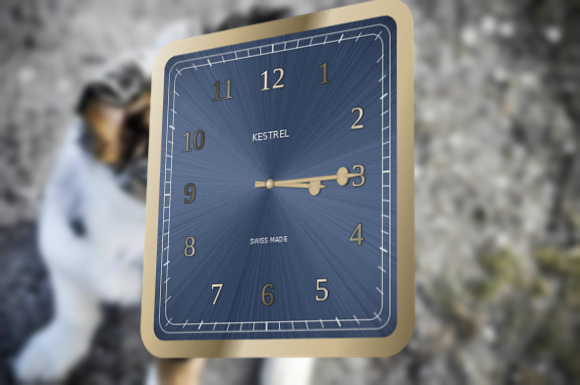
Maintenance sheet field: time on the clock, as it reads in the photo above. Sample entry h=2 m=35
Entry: h=3 m=15
